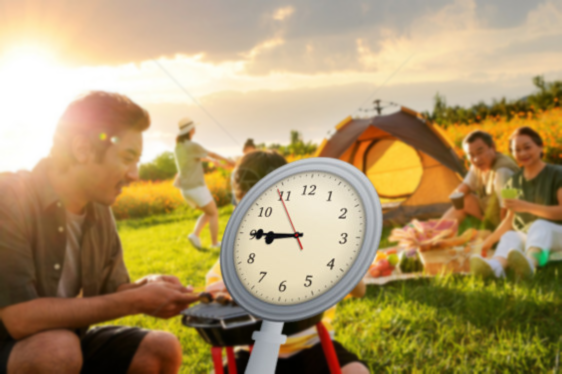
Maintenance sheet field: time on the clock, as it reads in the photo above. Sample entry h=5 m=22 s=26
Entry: h=8 m=44 s=54
